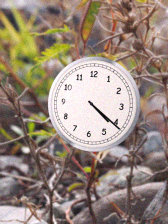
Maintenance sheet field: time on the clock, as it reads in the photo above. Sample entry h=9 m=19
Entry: h=4 m=21
